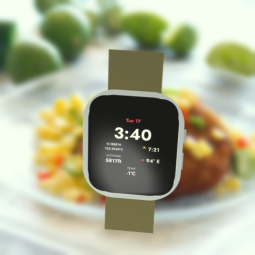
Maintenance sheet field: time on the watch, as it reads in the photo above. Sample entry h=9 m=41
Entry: h=3 m=40
